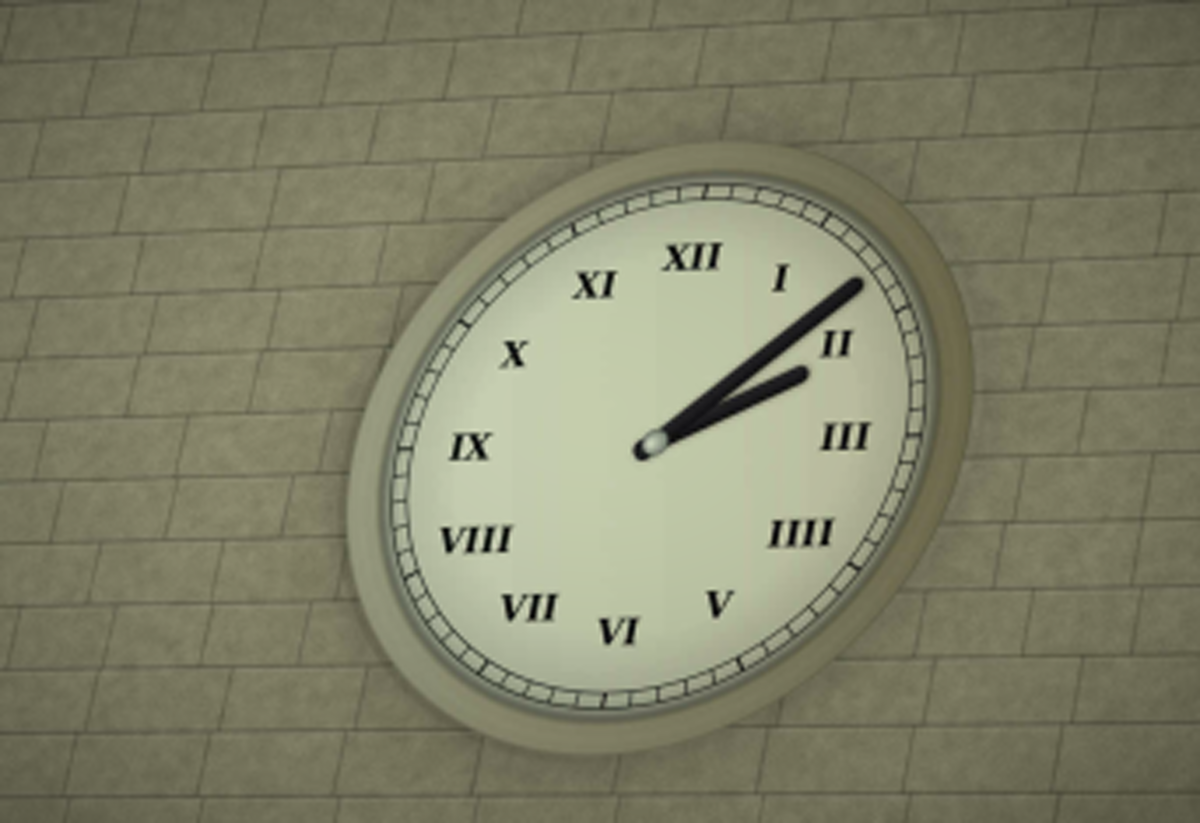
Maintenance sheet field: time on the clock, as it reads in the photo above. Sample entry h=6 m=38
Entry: h=2 m=8
